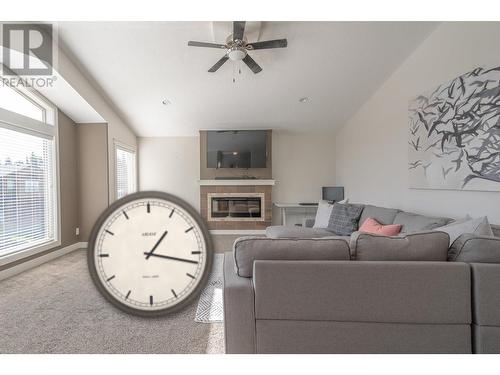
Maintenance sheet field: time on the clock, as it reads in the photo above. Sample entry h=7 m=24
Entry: h=1 m=17
